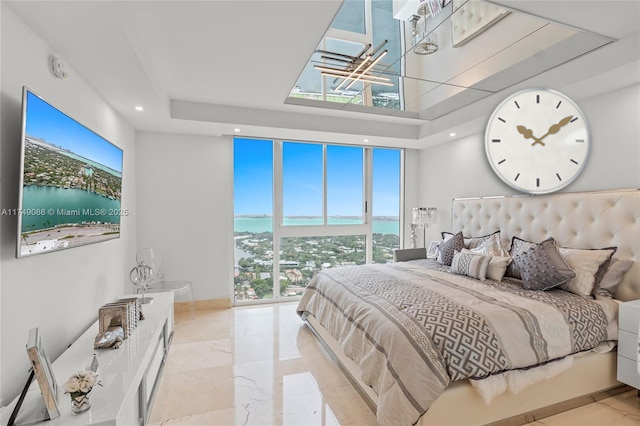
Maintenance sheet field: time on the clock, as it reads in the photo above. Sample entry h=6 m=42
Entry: h=10 m=9
